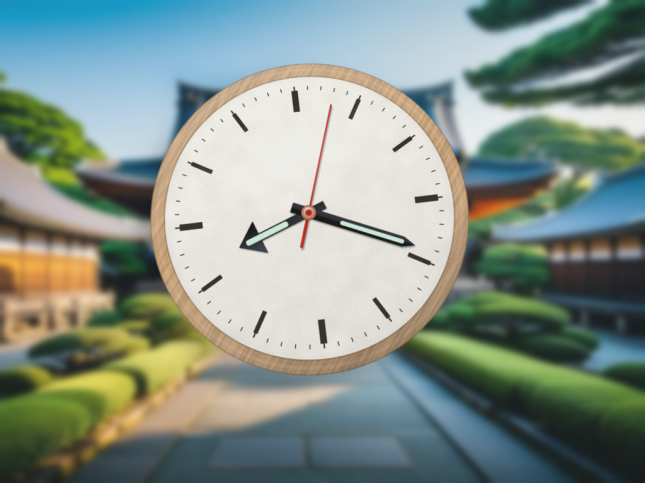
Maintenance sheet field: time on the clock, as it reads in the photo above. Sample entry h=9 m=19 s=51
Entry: h=8 m=19 s=3
